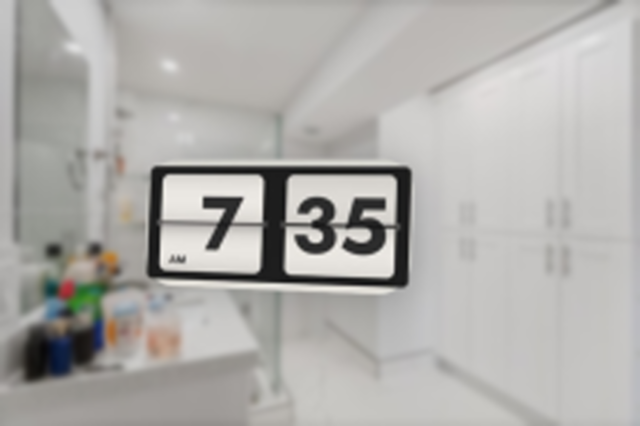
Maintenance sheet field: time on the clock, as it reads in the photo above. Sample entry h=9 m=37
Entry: h=7 m=35
